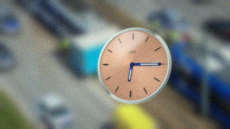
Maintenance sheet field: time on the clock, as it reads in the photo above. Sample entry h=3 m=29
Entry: h=6 m=15
